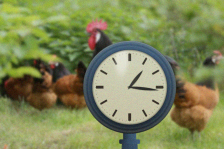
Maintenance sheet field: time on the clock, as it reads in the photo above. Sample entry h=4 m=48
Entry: h=1 m=16
